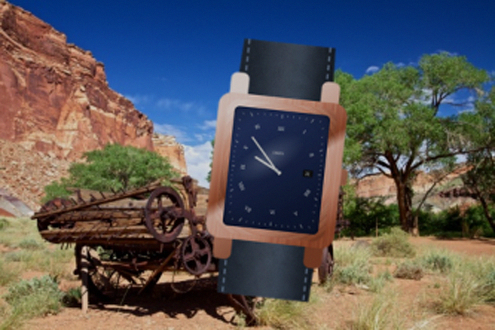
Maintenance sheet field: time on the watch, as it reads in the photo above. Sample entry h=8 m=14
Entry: h=9 m=53
